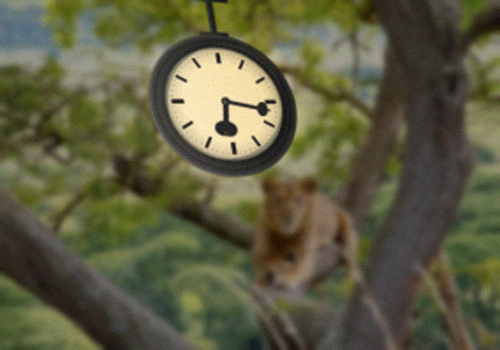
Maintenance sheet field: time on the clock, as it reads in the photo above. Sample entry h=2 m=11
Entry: h=6 m=17
